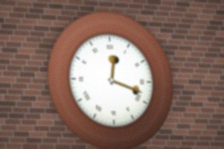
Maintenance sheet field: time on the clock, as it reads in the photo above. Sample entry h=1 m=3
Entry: h=12 m=18
